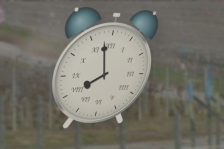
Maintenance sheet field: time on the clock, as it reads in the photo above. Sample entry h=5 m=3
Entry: h=7 m=58
